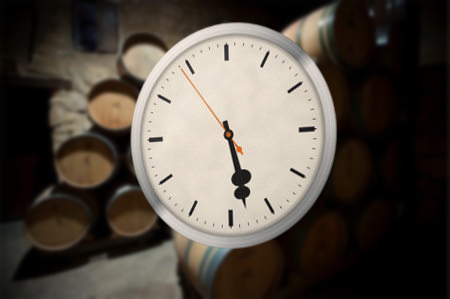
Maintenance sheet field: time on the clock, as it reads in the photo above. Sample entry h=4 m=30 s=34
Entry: h=5 m=27 s=54
